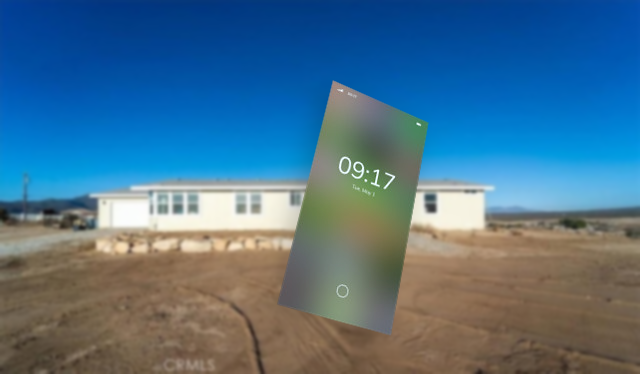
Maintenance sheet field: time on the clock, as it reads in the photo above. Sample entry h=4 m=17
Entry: h=9 m=17
